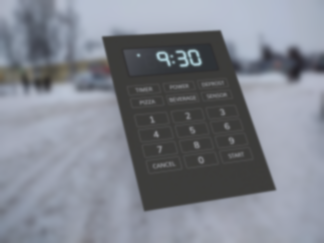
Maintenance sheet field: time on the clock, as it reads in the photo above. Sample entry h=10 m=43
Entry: h=9 m=30
